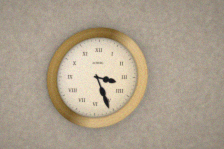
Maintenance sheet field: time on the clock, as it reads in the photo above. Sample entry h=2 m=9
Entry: h=3 m=26
